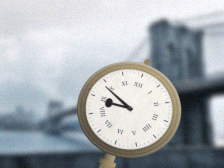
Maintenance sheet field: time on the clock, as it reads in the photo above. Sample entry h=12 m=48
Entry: h=8 m=49
